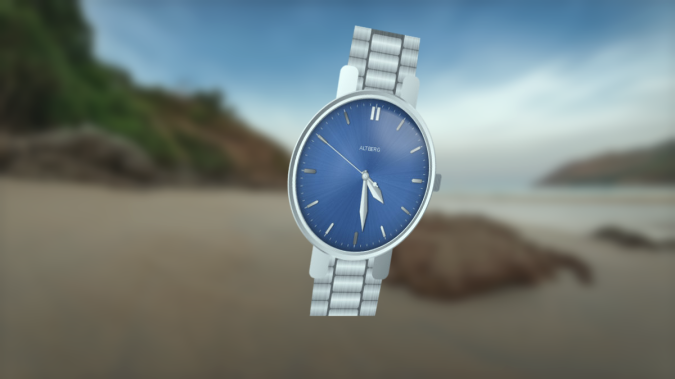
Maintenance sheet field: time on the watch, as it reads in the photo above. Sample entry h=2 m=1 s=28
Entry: h=4 m=28 s=50
